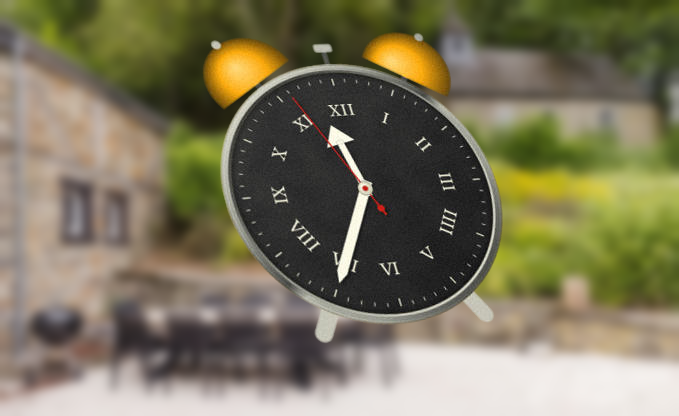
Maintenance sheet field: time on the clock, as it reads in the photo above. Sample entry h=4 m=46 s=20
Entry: h=11 m=34 s=56
